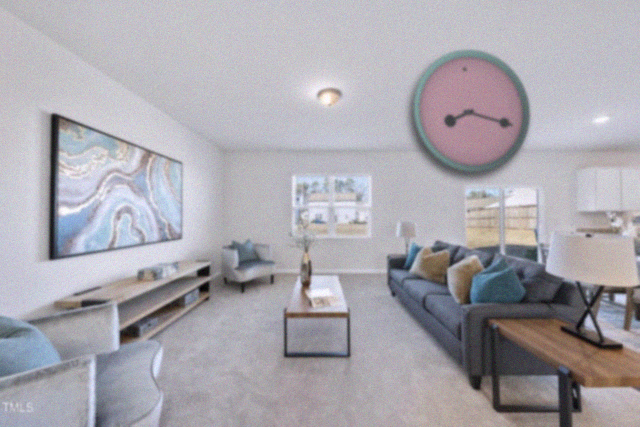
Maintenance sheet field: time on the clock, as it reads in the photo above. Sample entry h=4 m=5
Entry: h=8 m=18
